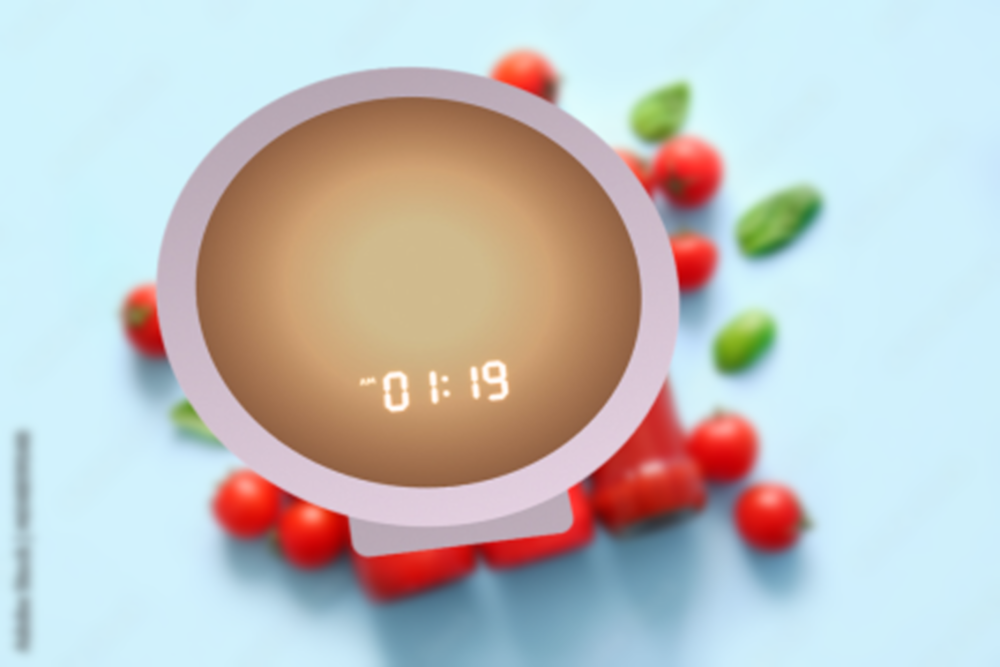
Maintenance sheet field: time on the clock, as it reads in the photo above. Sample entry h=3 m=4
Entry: h=1 m=19
